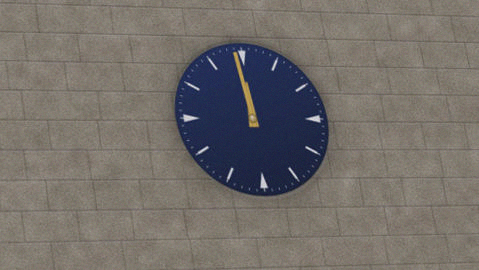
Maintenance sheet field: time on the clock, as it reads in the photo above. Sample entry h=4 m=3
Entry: h=11 m=59
